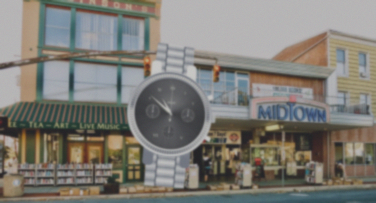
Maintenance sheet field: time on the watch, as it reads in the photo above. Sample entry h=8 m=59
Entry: h=10 m=51
